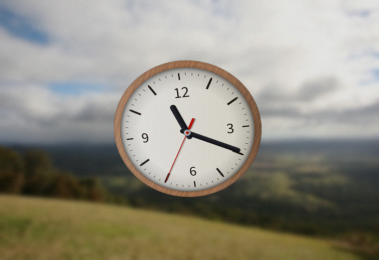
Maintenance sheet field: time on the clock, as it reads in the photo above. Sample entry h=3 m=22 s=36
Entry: h=11 m=19 s=35
